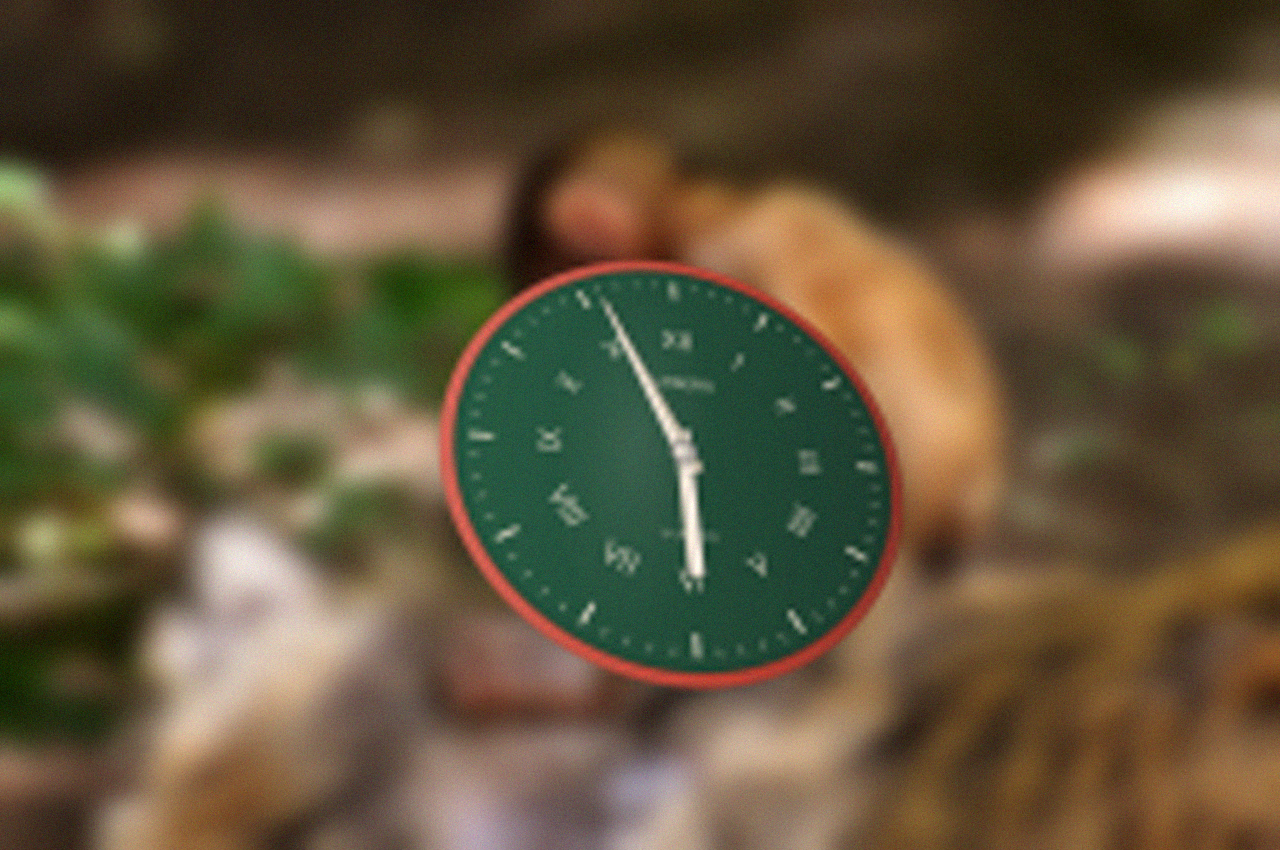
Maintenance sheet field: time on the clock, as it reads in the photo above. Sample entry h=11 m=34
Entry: h=5 m=56
